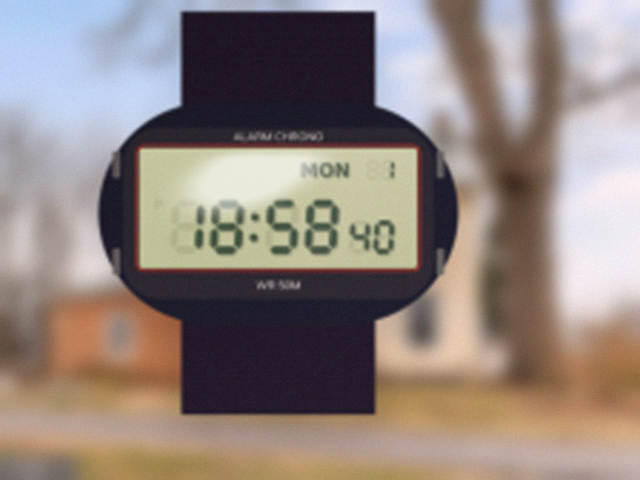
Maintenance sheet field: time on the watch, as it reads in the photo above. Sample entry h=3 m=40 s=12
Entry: h=18 m=58 s=40
